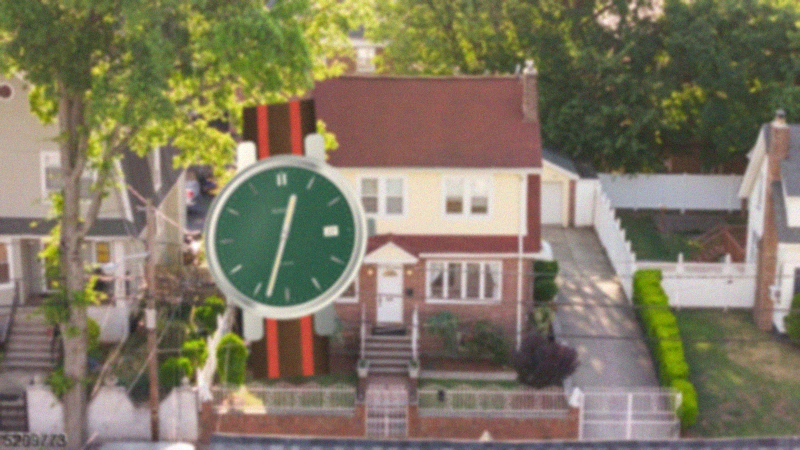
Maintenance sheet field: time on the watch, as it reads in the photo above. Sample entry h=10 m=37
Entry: h=12 m=33
